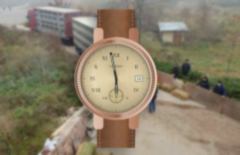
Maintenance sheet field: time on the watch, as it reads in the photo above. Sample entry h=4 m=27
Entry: h=5 m=58
